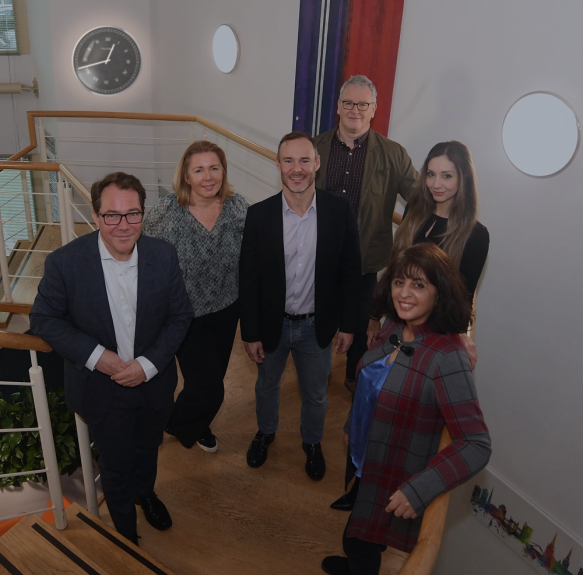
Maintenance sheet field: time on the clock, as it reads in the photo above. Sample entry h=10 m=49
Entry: h=12 m=42
